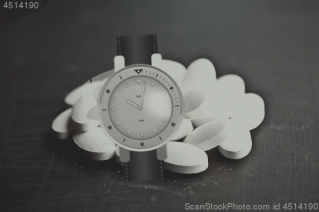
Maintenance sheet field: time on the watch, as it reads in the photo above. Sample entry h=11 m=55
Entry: h=10 m=2
